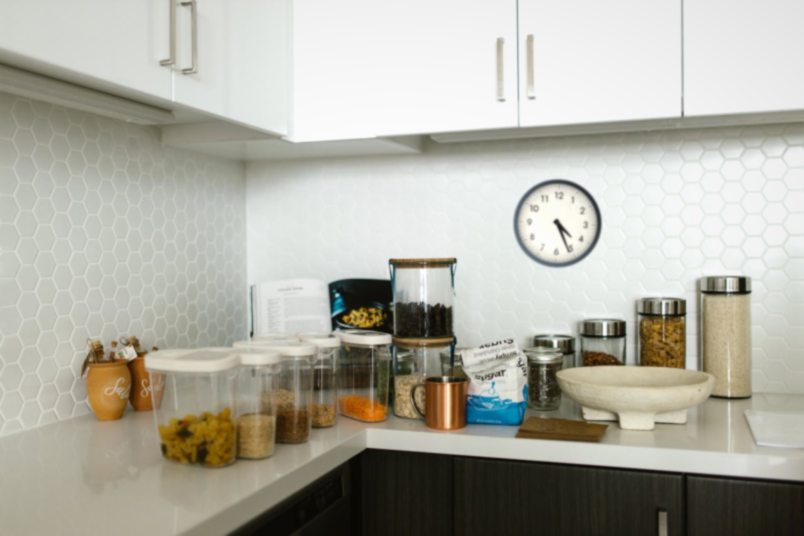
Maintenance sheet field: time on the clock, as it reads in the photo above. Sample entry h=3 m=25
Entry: h=4 m=26
